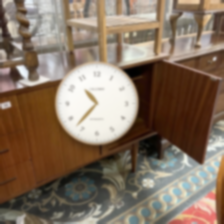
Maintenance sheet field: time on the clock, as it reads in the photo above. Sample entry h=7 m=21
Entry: h=10 m=37
